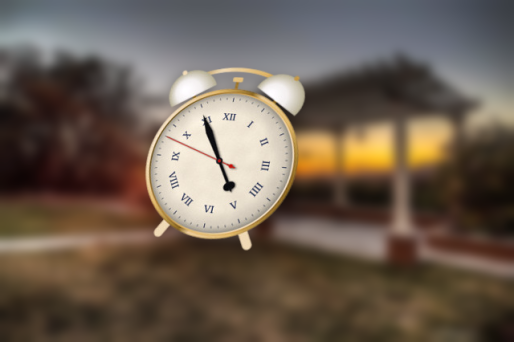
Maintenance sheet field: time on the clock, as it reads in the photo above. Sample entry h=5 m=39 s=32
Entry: h=4 m=54 s=48
